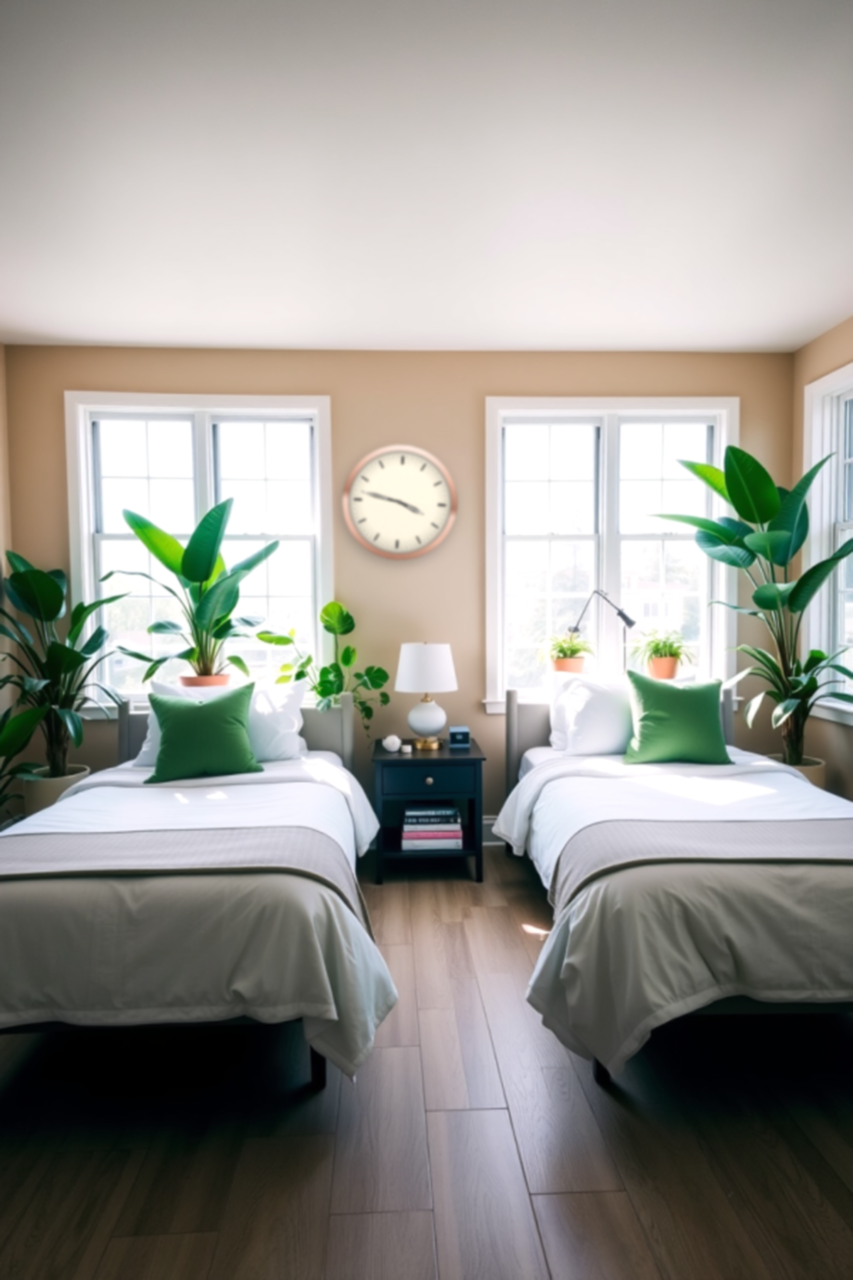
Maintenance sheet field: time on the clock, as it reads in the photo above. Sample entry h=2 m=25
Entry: h=3 m=47
